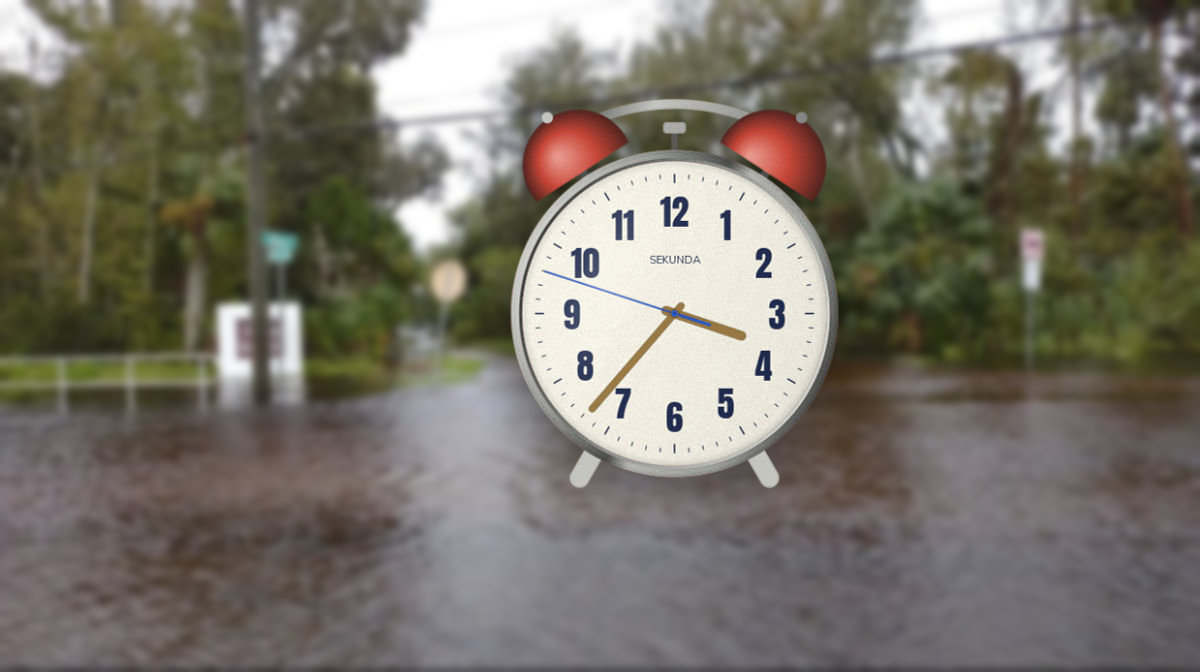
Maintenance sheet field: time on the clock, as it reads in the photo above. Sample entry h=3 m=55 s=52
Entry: h=3 m=36 s=48
